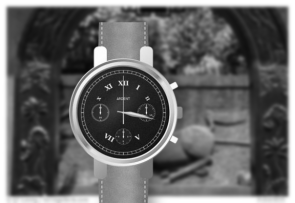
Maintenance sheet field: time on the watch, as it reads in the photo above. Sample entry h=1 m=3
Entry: h=3 m=17
